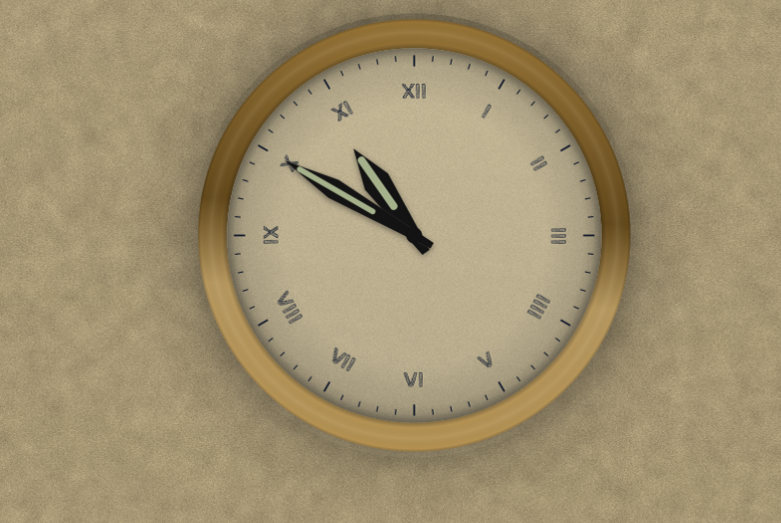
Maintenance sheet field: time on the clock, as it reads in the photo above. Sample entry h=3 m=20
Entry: h=10 m=50
